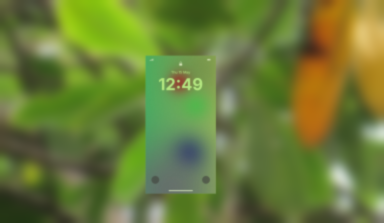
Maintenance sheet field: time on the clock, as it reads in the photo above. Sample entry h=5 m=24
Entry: h=12 m=49
